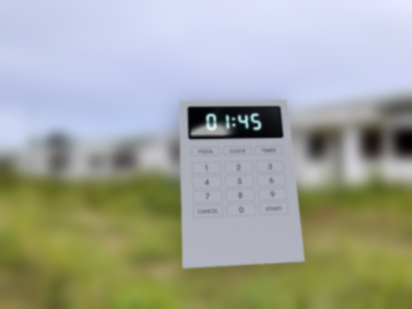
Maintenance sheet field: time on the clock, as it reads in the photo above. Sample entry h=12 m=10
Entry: h=1 m=45
